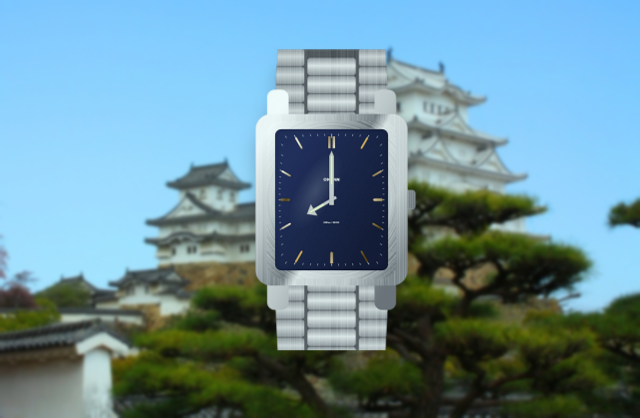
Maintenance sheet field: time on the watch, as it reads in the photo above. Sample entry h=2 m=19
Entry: h=8 m=0
